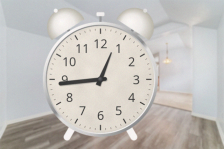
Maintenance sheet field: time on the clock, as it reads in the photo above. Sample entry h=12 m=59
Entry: h=12 m=44
